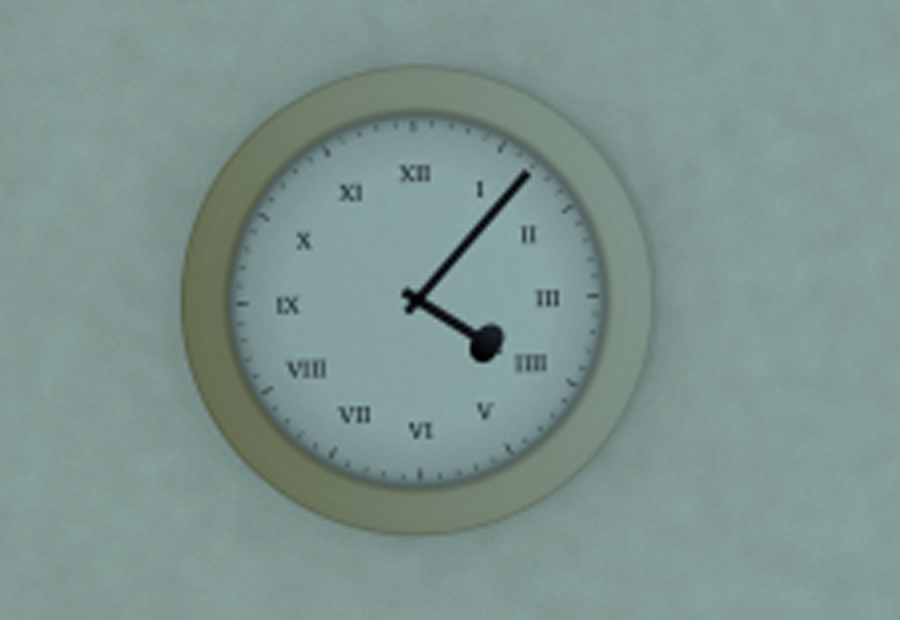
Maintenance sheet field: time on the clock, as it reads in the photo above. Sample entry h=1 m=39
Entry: h=4 m=7
